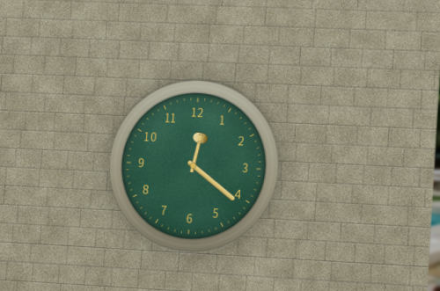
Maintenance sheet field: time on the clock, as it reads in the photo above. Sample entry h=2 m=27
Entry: h=12 m=21
